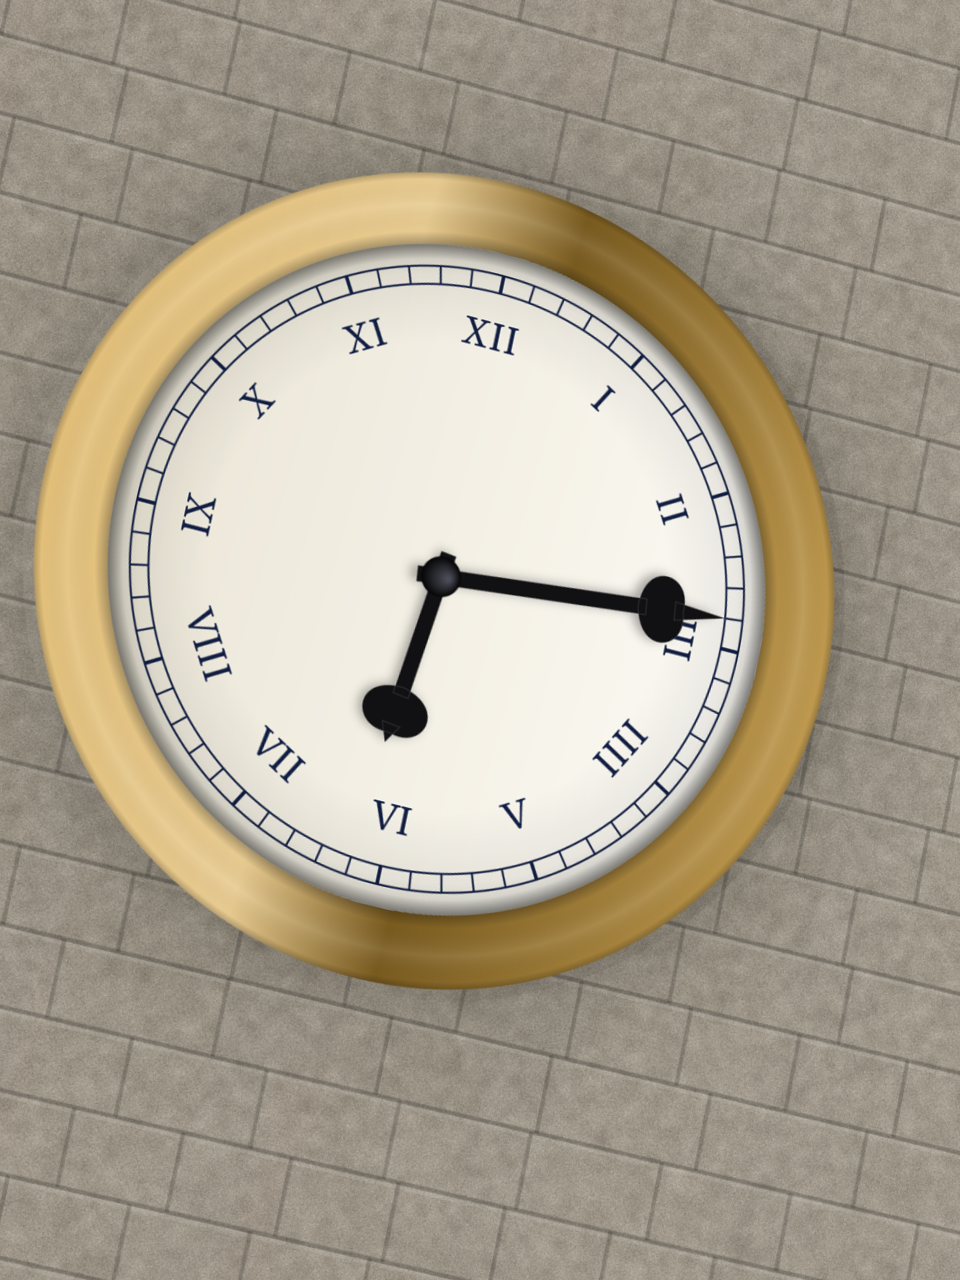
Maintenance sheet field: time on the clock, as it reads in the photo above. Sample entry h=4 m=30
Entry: h=6 m=14
